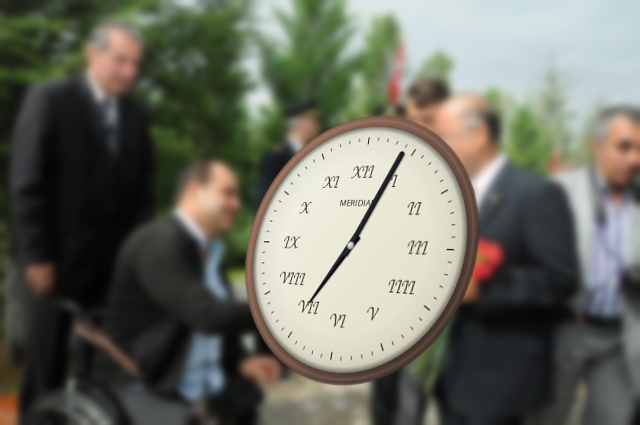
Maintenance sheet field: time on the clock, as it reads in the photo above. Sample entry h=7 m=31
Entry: h=7 m=4
